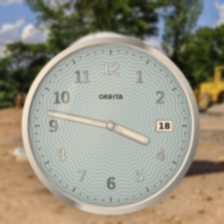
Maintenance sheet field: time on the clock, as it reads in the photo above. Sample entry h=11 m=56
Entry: h=3 m=47
